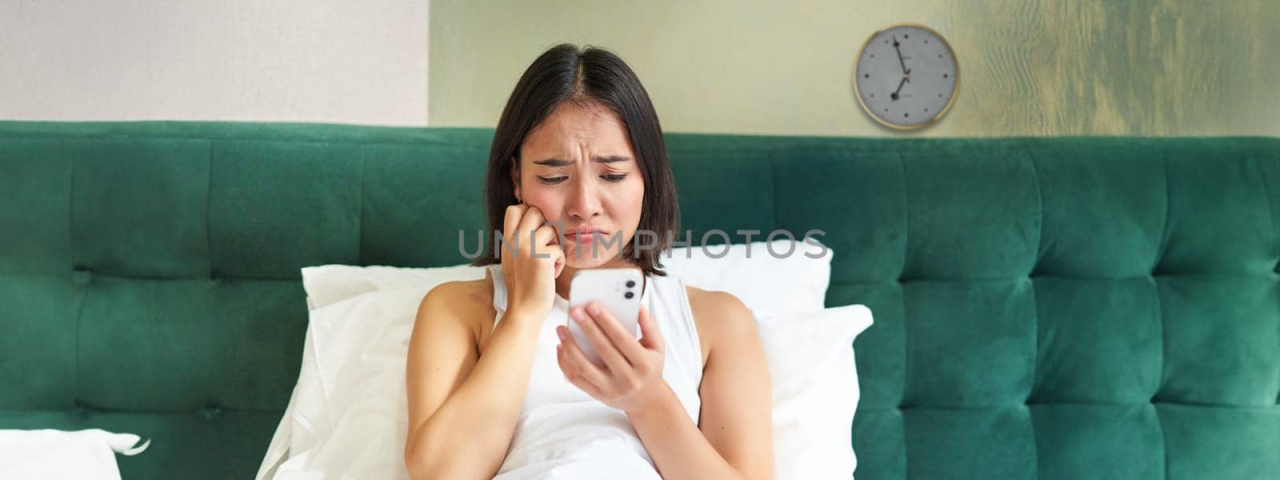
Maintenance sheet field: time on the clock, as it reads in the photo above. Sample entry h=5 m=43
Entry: h=6 m=57
